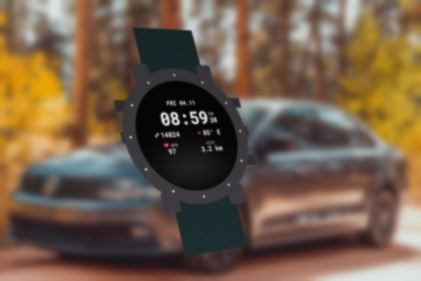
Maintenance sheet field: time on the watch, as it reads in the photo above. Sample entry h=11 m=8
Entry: h=8 m=59
